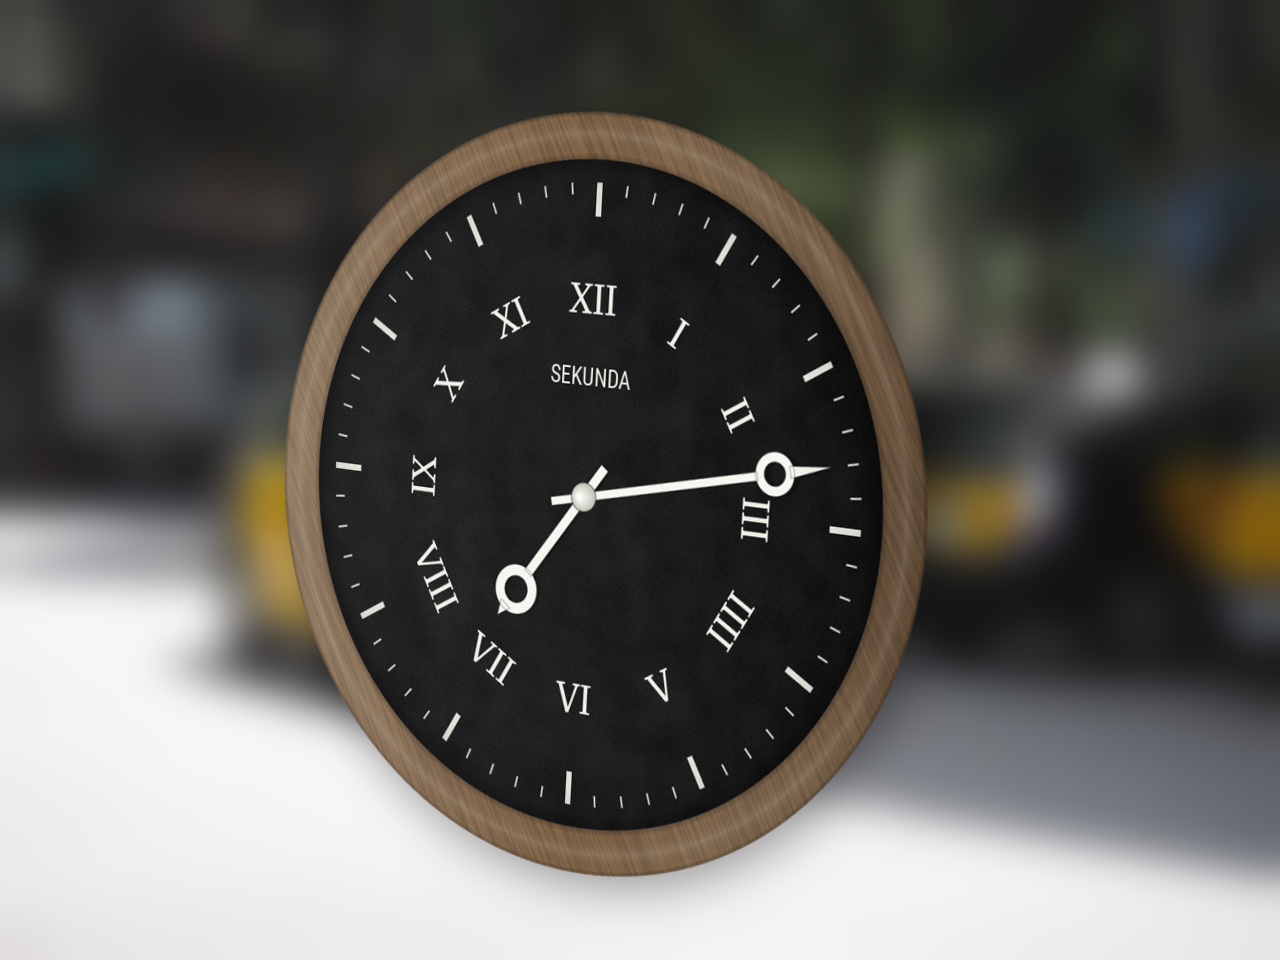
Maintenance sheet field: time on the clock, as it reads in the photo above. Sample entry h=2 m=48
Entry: h=7 m=13
